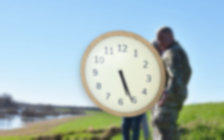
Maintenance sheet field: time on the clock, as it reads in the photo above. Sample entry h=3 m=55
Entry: h=5 m=26
